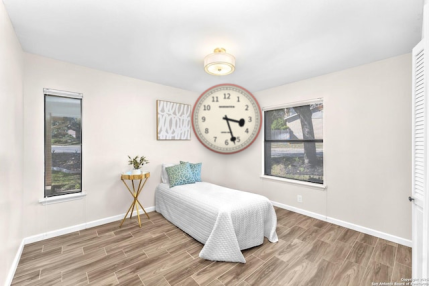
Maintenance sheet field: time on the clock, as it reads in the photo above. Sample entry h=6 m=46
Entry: h=3 m=27
